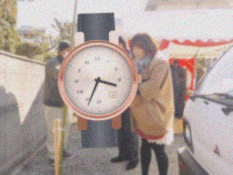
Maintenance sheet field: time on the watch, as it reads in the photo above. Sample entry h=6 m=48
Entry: h=3 m=34
